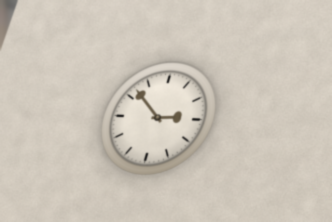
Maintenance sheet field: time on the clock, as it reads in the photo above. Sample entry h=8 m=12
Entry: h=2 m=52
